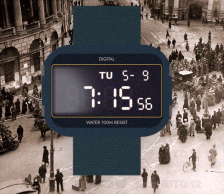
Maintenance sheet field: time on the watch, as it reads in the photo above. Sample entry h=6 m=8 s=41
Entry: h=7 m=15 s=56
